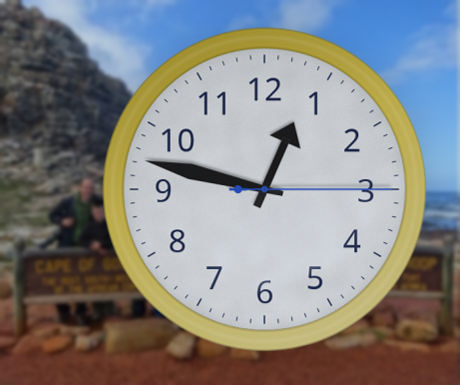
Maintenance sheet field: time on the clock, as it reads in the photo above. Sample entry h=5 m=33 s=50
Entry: h=12 m=47 s=15
